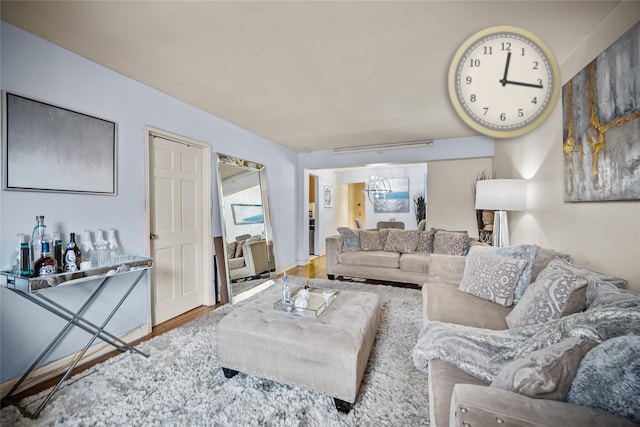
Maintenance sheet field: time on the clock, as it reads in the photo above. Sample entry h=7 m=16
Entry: h=12 m=16
